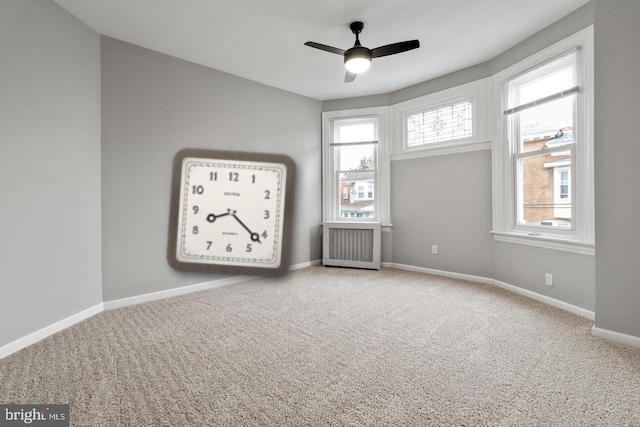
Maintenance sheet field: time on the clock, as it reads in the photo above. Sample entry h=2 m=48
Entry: h=8 m=22
